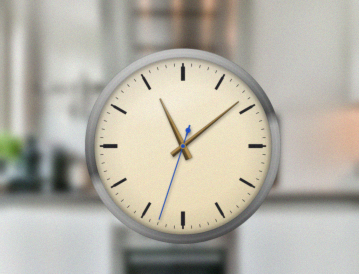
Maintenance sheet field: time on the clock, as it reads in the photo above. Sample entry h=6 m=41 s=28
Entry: h=11 m=8 s=33
